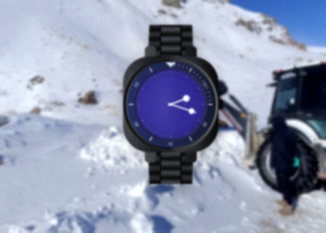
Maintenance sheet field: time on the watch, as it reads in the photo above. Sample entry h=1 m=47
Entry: h=2 m=18
